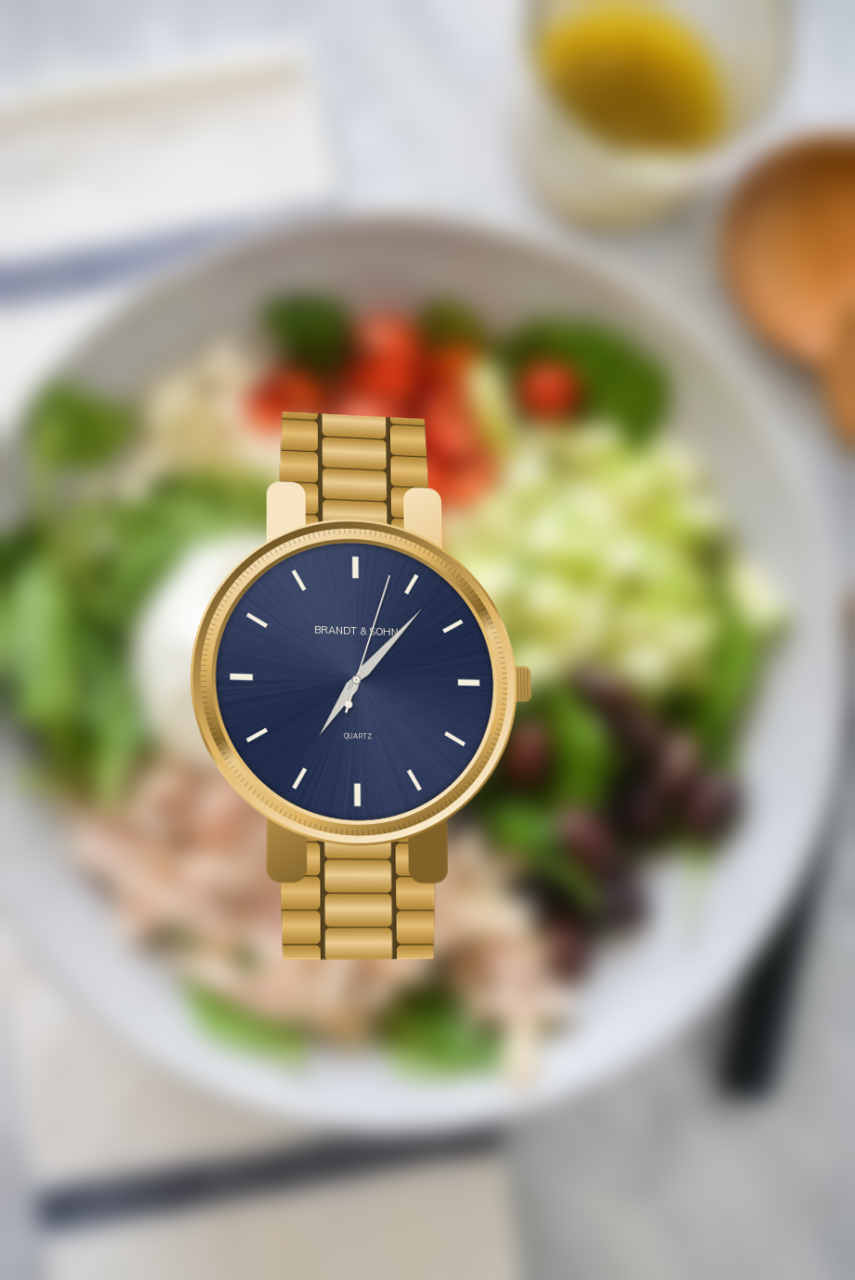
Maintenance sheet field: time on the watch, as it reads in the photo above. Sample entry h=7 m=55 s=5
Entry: h=7 m=7 s=3
